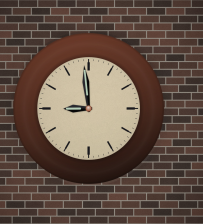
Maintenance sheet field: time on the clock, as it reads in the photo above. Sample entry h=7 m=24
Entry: h=8 m=59
